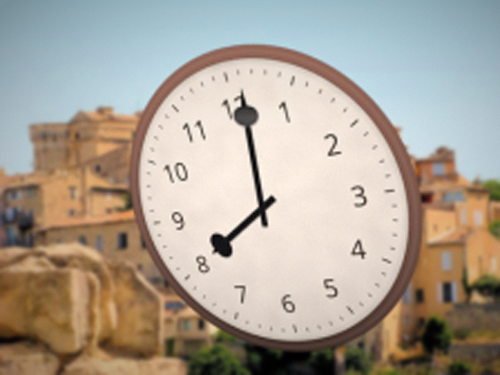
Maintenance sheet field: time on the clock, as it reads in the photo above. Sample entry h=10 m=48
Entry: h=8 m=1
